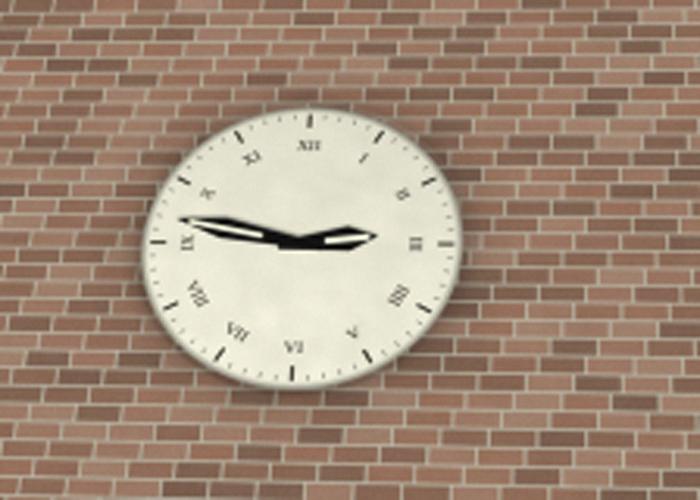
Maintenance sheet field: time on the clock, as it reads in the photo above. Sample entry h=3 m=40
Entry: h=2 m=47
